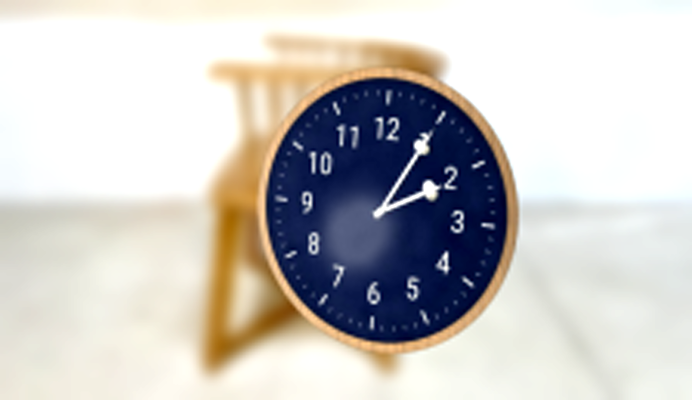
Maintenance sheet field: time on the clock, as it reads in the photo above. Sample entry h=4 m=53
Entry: h=2 m=5
